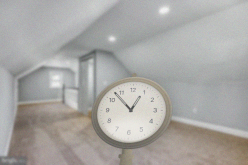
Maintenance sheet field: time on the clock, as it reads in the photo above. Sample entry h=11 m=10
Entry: h=12 m=53
